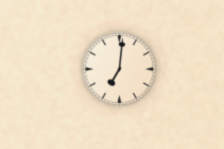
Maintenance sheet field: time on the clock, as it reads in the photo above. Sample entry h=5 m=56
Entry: h=7 m=1
